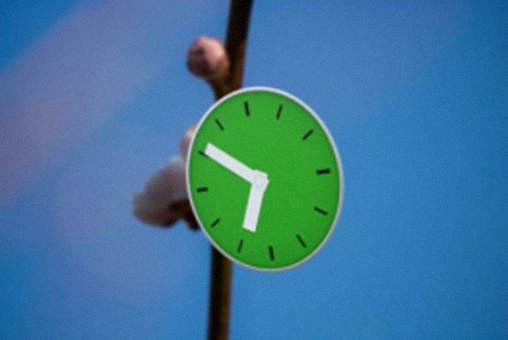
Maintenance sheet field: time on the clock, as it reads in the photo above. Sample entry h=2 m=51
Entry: h=6 m=51
